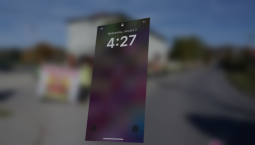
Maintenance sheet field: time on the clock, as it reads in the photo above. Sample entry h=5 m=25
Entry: h=4 m=27
